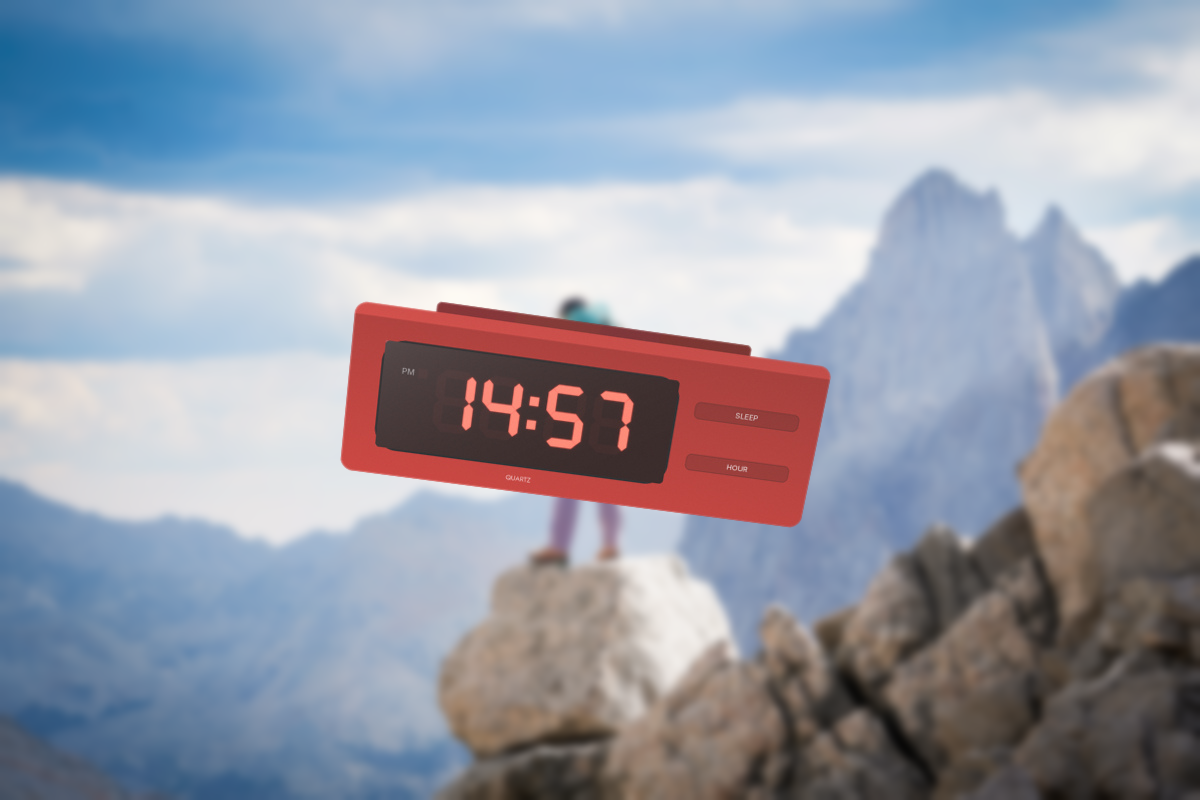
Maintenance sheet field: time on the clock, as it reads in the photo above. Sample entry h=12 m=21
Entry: h=14 m=57
